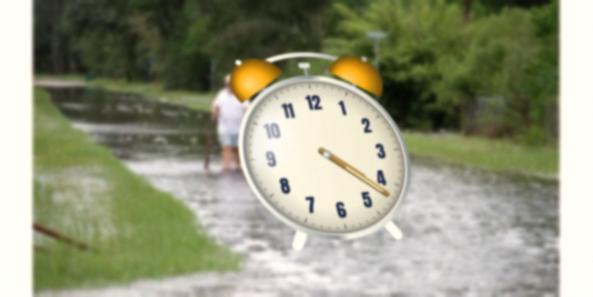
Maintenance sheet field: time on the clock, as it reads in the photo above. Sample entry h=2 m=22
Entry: h=4 m=22
